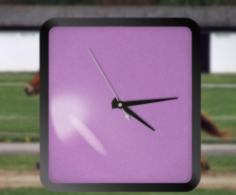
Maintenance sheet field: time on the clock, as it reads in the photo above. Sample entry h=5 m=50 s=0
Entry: h=4 m=13 s=55
